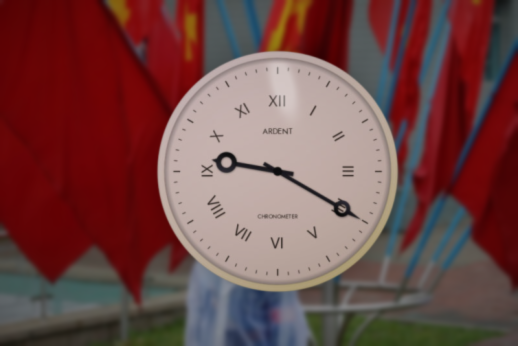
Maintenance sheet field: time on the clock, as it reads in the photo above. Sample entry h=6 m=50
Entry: h=9 m=20
